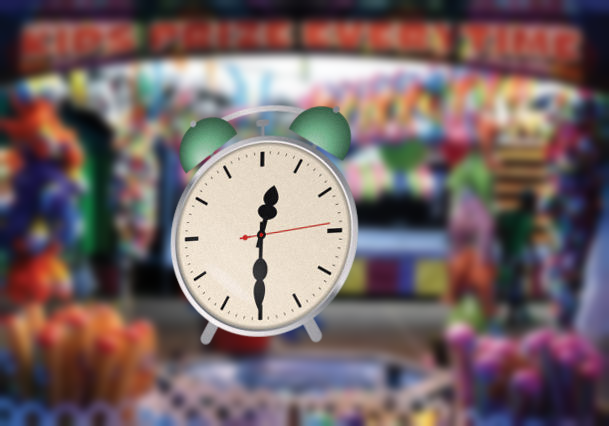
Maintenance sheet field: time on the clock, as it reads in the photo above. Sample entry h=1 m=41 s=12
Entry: h=12 m=30 s=14
